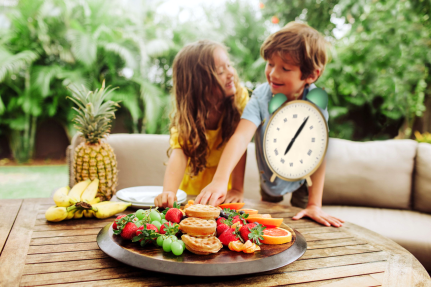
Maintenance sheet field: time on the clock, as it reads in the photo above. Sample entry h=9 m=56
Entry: h=7 m=6
